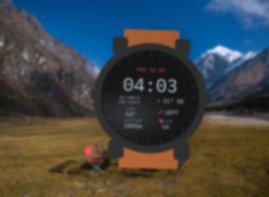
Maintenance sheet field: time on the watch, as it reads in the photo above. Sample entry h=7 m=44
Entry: h=4 m=3
